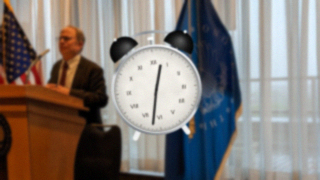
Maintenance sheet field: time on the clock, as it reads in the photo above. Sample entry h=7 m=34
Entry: h=12 m=32
